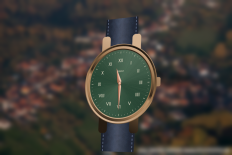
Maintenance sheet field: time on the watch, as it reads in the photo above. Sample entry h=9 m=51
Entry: h=11 m=30
